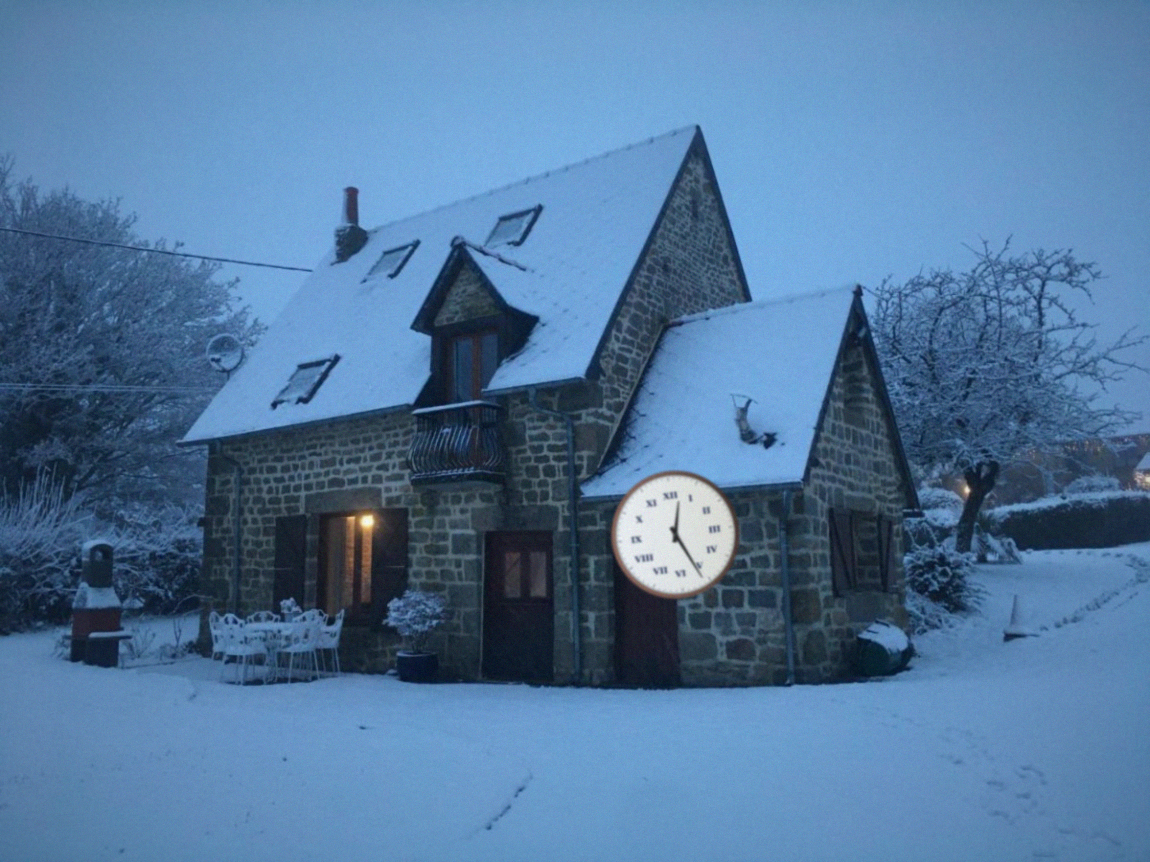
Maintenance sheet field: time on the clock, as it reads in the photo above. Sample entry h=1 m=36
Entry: h=12 m=26
